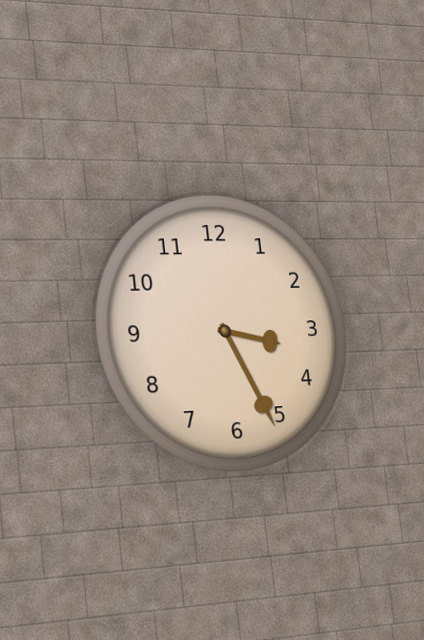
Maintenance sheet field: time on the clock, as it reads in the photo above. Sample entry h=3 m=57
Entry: h=3 m=26
